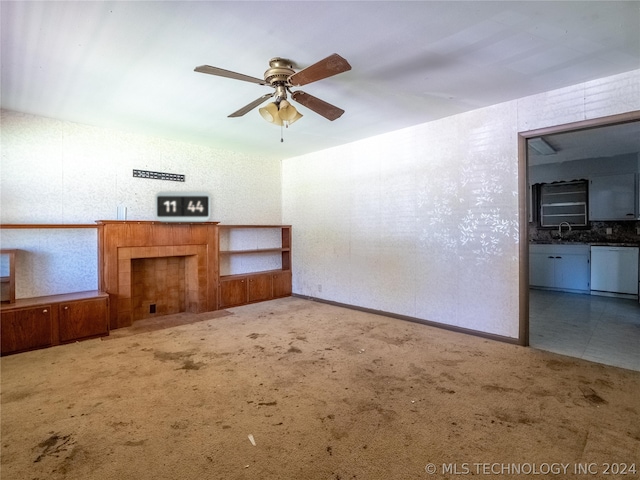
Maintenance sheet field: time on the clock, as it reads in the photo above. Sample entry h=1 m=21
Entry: h=11 m=44
